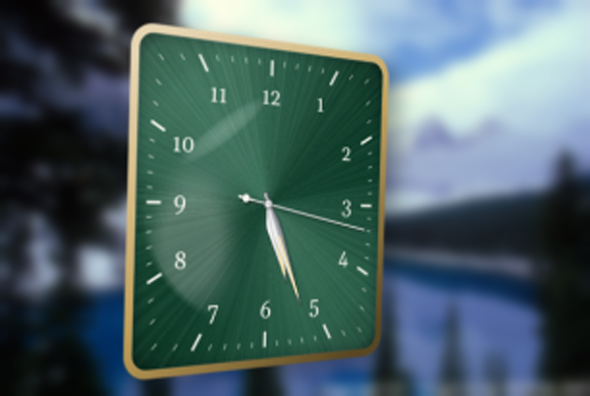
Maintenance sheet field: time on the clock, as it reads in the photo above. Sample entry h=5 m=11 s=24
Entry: h=5 m=26 s=17
